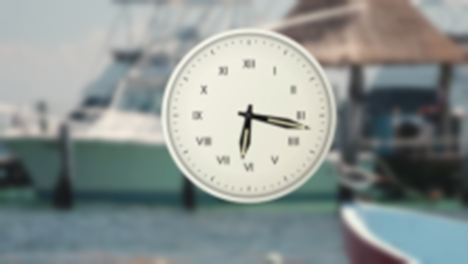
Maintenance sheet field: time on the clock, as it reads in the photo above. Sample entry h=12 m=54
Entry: h=6 m=17
